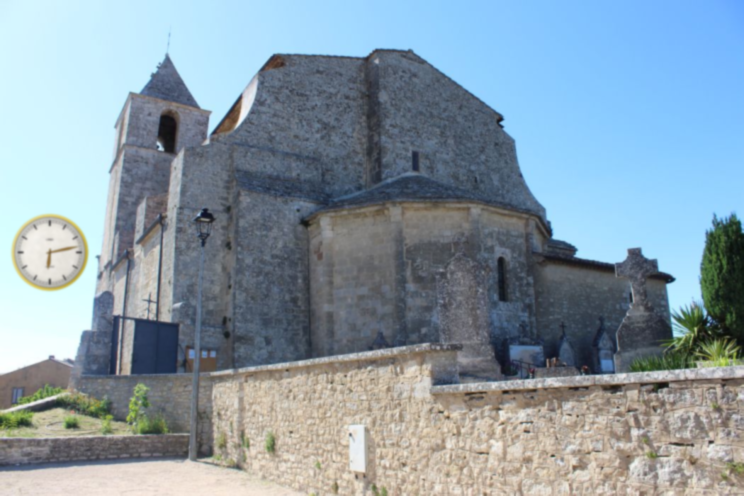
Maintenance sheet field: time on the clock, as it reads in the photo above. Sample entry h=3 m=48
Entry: h=6 m=13
